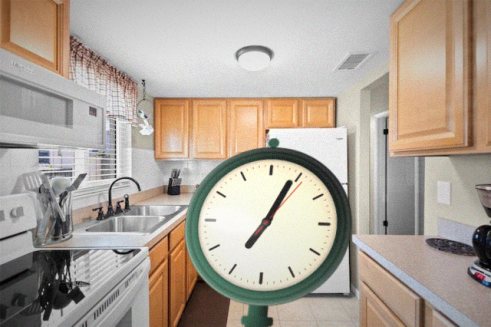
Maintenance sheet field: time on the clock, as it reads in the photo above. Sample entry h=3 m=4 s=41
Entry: h=7 m=4 s=6
